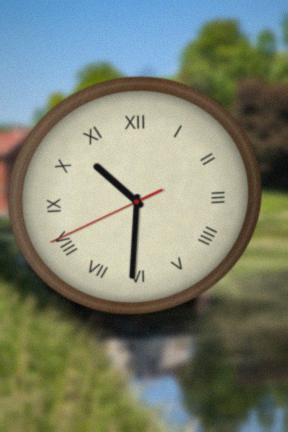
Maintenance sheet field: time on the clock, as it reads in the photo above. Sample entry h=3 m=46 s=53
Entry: h=10 m=30 s=41
